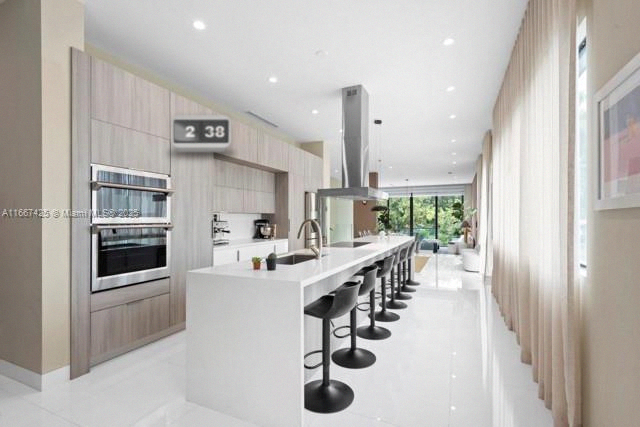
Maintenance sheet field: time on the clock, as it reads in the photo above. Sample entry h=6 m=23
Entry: h=2 m=38
